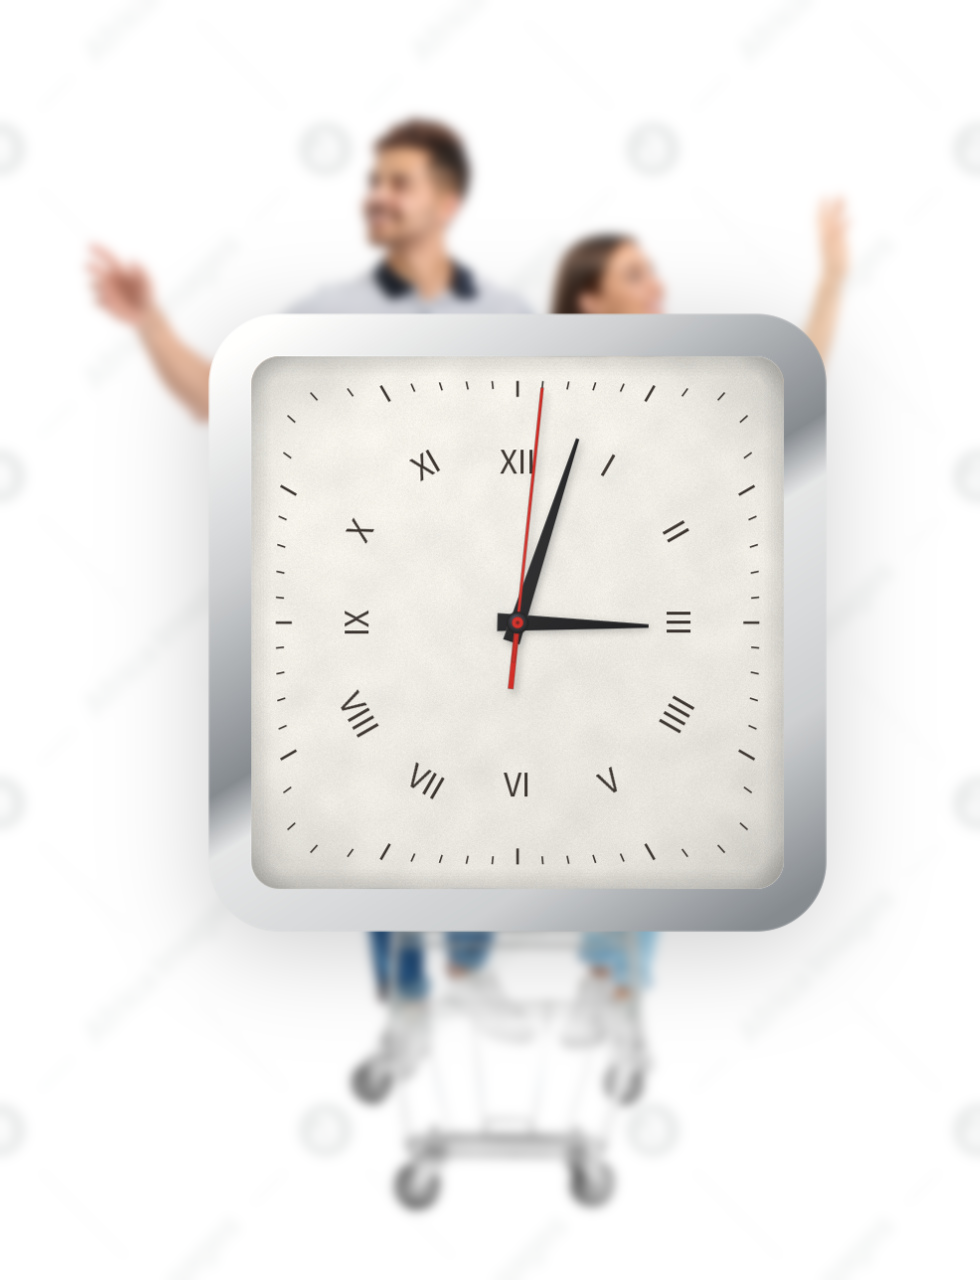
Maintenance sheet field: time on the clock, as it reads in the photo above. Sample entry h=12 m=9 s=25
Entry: h=3 m=3 s=1
